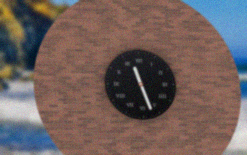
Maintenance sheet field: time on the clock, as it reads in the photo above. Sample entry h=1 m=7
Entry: h=11 m=27
